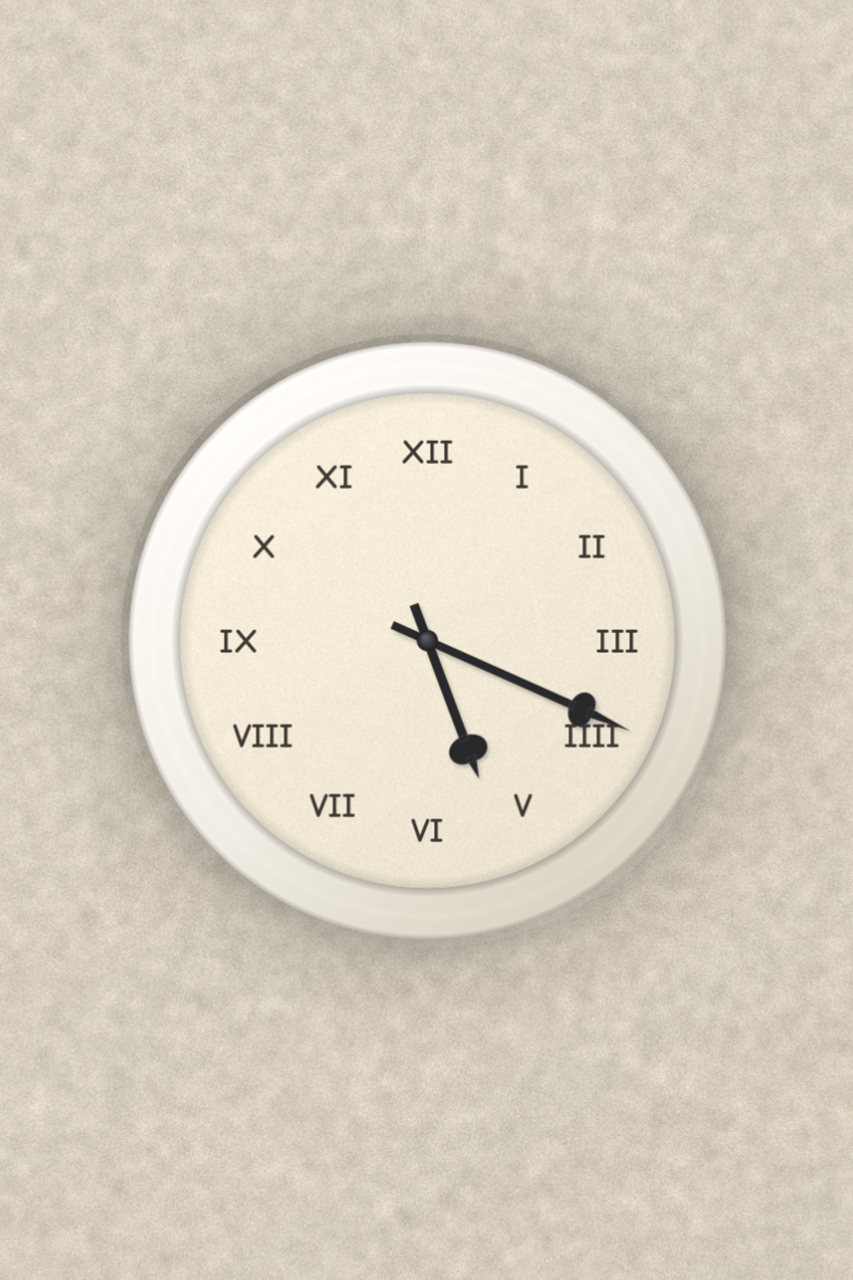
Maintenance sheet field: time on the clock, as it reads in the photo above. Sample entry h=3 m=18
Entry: h=5 m=19
